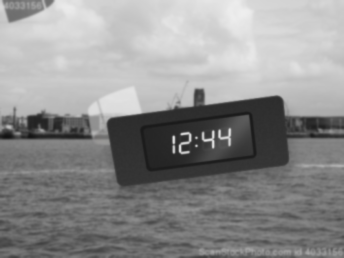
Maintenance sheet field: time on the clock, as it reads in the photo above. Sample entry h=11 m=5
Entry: h=12 m=44
